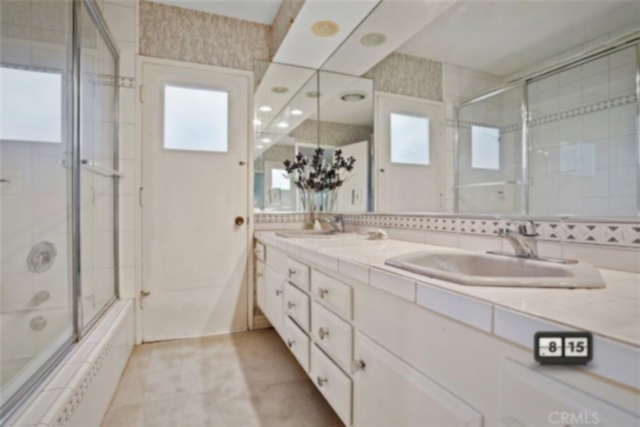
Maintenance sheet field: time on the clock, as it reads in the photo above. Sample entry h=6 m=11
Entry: h=8 m=15
